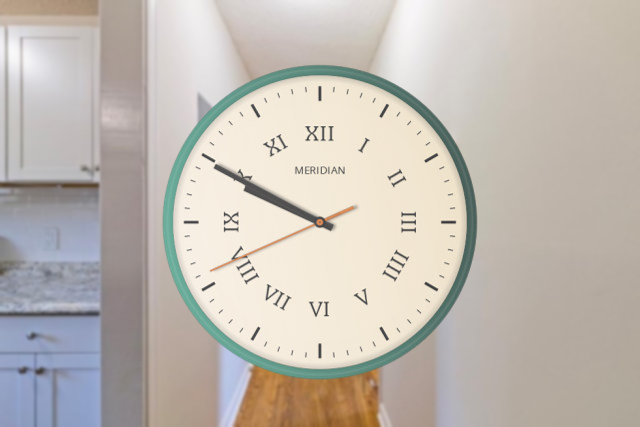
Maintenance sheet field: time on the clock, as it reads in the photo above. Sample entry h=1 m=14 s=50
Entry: h=9 m=49 s=41
